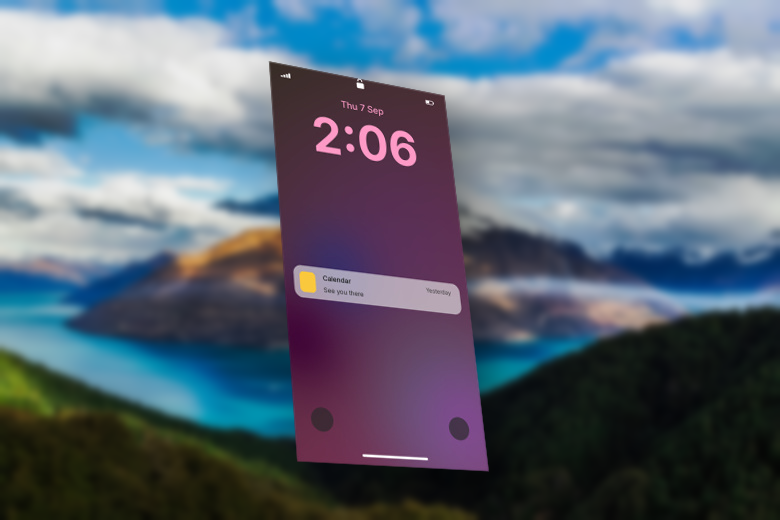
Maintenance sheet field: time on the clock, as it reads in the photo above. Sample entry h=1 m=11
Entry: h=2 m=6
